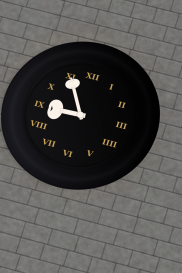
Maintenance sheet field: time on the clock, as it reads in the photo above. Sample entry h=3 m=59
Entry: h=8 m=55
